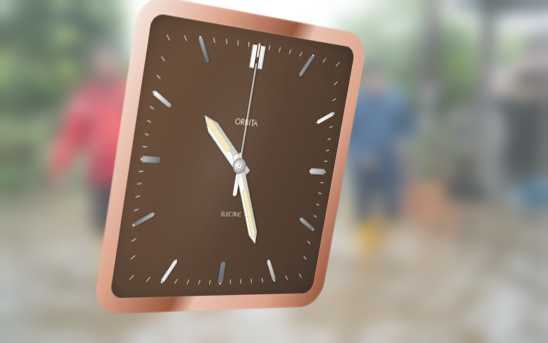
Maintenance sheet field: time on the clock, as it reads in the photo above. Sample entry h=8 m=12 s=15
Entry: h=10 m=26 s=0
